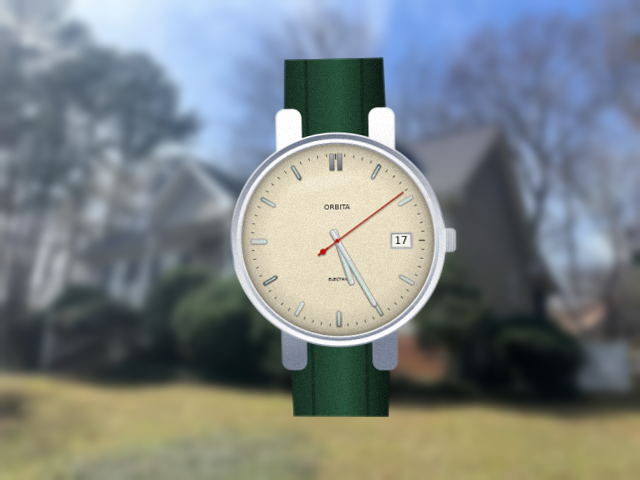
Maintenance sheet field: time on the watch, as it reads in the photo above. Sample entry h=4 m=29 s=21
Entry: h=5 m=25 s=9
